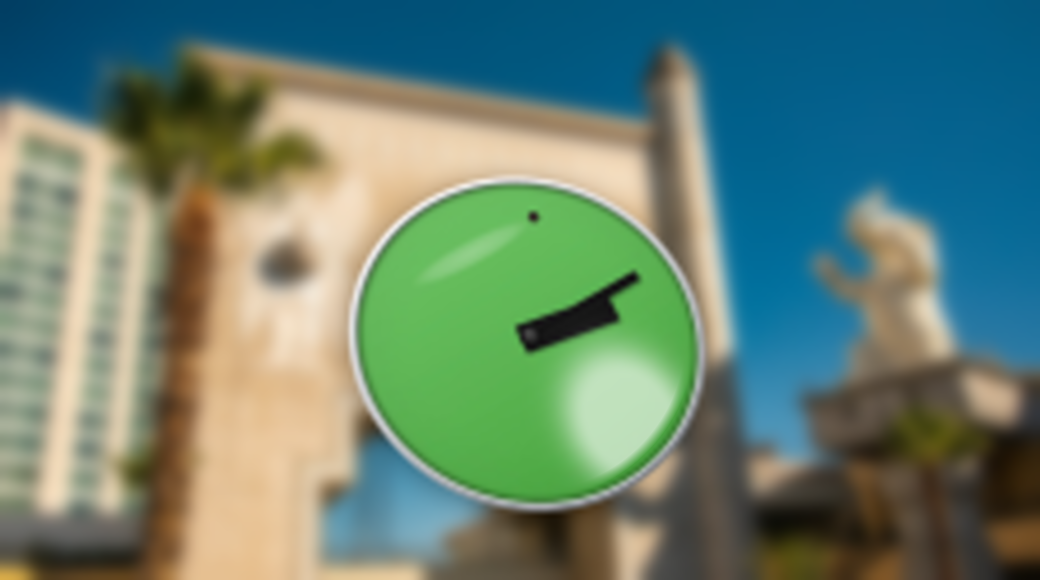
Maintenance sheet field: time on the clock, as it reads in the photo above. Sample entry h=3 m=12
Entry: h=2 m=9
